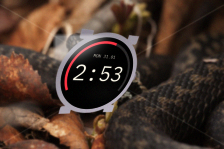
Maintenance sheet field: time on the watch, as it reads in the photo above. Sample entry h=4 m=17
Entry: h=2 m=53
